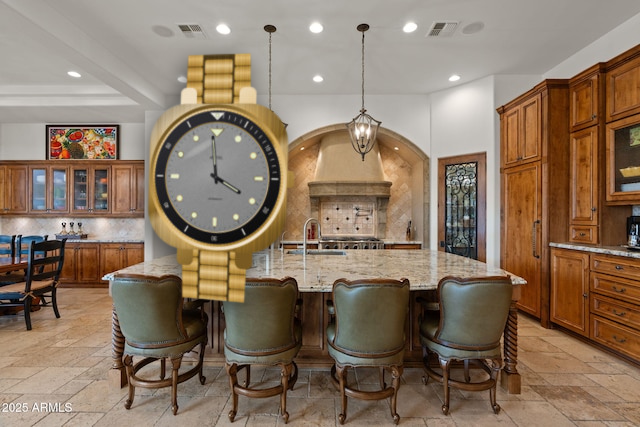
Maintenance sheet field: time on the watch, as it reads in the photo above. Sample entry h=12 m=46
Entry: h=3 m=59
